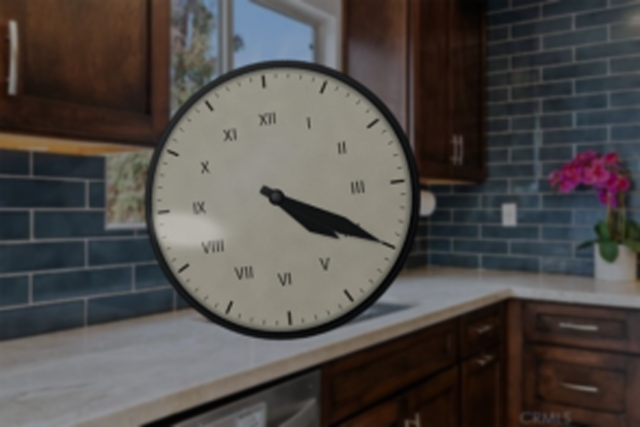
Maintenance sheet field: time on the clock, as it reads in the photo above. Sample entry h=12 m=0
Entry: h=4 m=20
